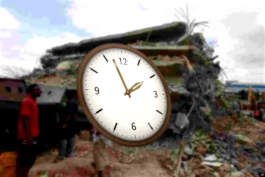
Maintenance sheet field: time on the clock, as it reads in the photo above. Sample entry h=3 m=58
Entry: h=1 m=57
